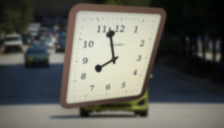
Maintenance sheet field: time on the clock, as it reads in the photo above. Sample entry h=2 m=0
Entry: h=7 m=57
